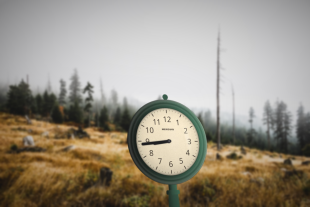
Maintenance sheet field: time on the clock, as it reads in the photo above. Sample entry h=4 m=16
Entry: h=8 m=44
